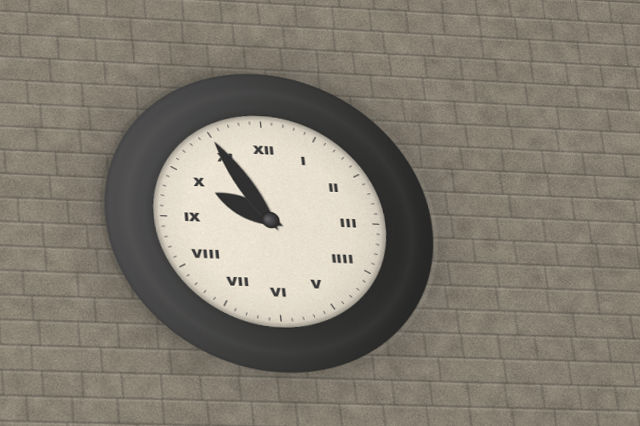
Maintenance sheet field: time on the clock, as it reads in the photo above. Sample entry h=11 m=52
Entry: h=9 m=55
